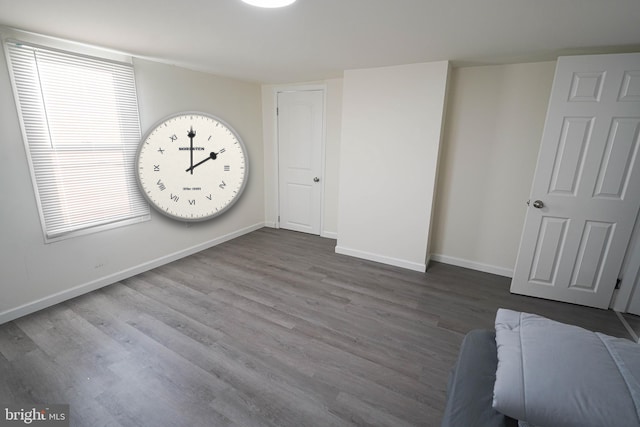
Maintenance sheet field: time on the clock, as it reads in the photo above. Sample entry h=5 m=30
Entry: h=2 m=0
